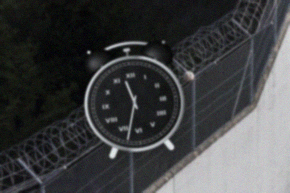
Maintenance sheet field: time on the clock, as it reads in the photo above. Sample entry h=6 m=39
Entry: h=11 m=33
